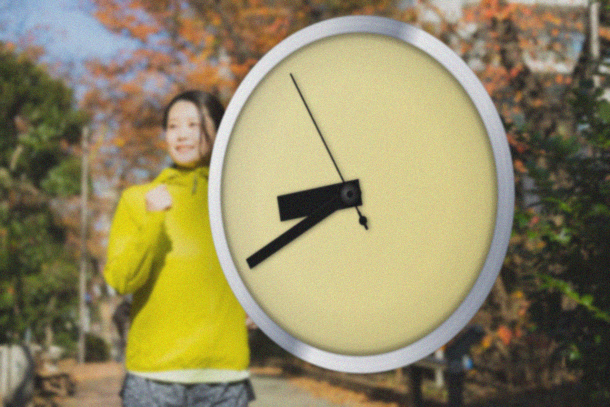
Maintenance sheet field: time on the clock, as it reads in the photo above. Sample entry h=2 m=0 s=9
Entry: h=8 m=39 s=55
